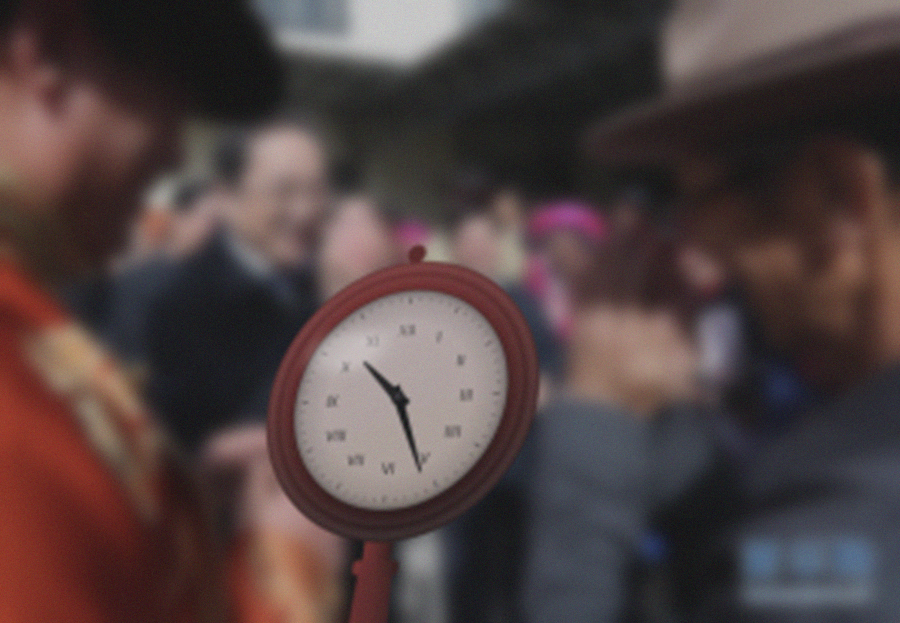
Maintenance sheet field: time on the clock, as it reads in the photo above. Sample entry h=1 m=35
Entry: h=10 m=26
